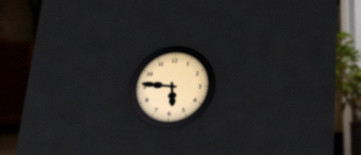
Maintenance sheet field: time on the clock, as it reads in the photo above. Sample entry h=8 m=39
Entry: h=5 m=46
